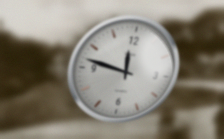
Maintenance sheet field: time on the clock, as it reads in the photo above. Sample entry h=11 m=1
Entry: h=11 m=47
